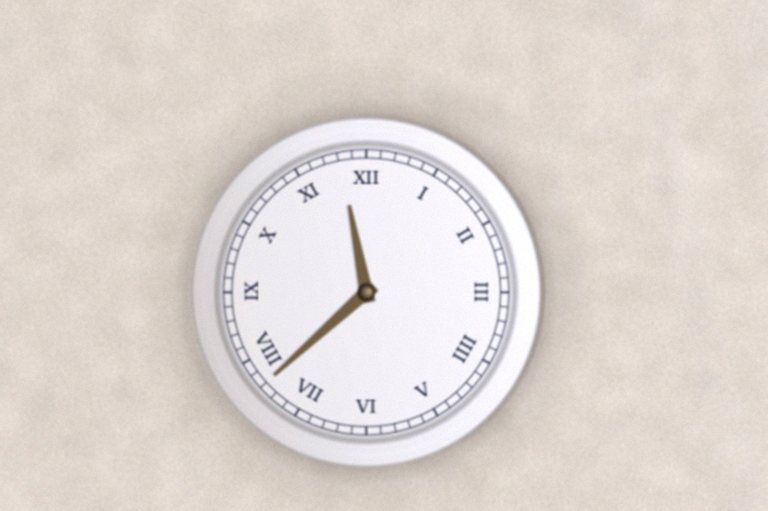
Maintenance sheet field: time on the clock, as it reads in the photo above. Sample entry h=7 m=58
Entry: h=11 m=38
